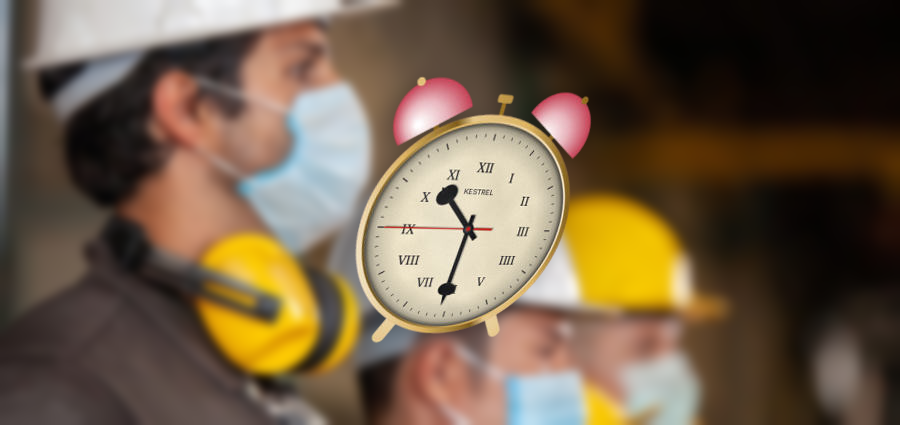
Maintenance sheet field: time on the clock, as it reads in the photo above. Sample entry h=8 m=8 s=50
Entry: h=10 m=30 s=45
